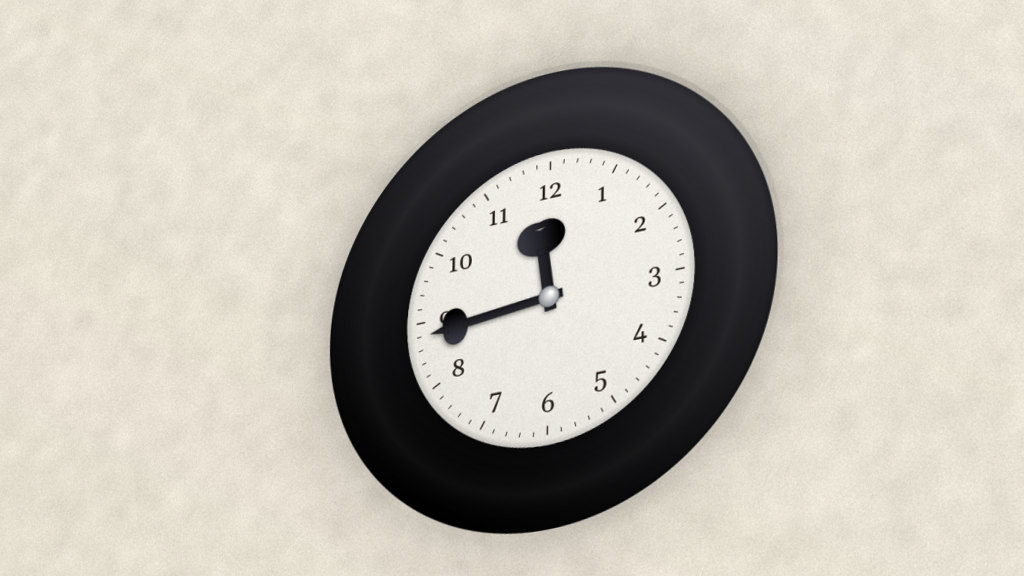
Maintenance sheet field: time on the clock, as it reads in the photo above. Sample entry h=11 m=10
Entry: h=11 m=44
